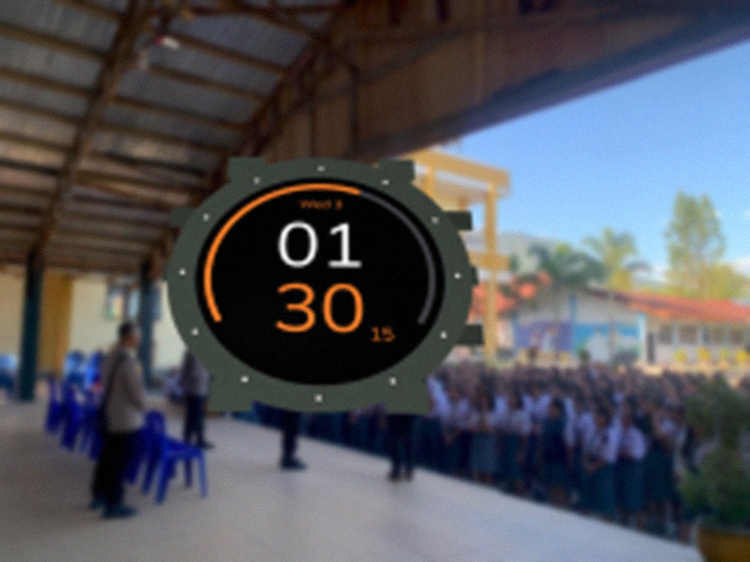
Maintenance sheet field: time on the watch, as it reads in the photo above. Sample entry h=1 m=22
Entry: h=1 m=30
